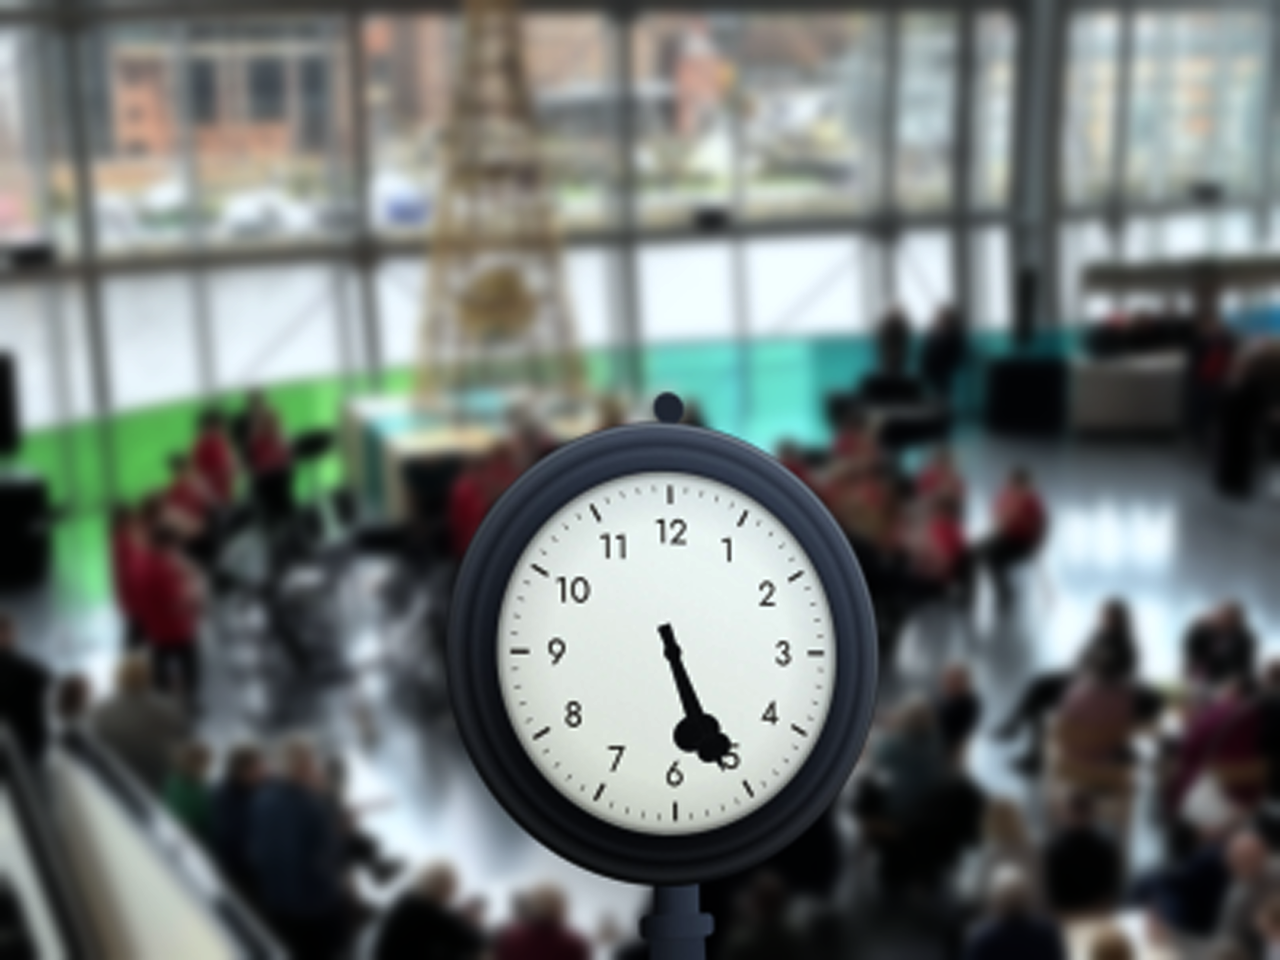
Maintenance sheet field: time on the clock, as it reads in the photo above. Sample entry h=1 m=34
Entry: h=5 m=26
